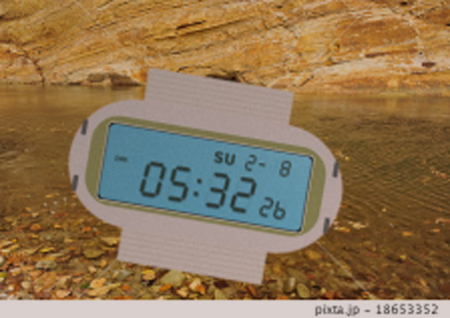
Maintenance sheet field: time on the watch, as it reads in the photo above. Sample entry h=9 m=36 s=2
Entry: h=5 m=32 s=26
